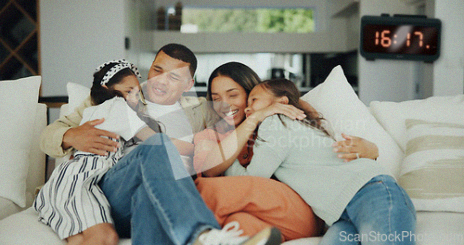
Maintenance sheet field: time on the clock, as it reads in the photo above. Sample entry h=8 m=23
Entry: h=16 m=17
